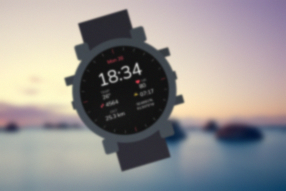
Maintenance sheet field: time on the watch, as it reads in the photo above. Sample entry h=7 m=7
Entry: h=18 m=34
